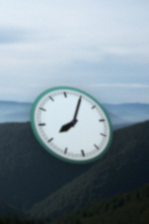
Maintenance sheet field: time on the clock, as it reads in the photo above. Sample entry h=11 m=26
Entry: h=8 m=5
